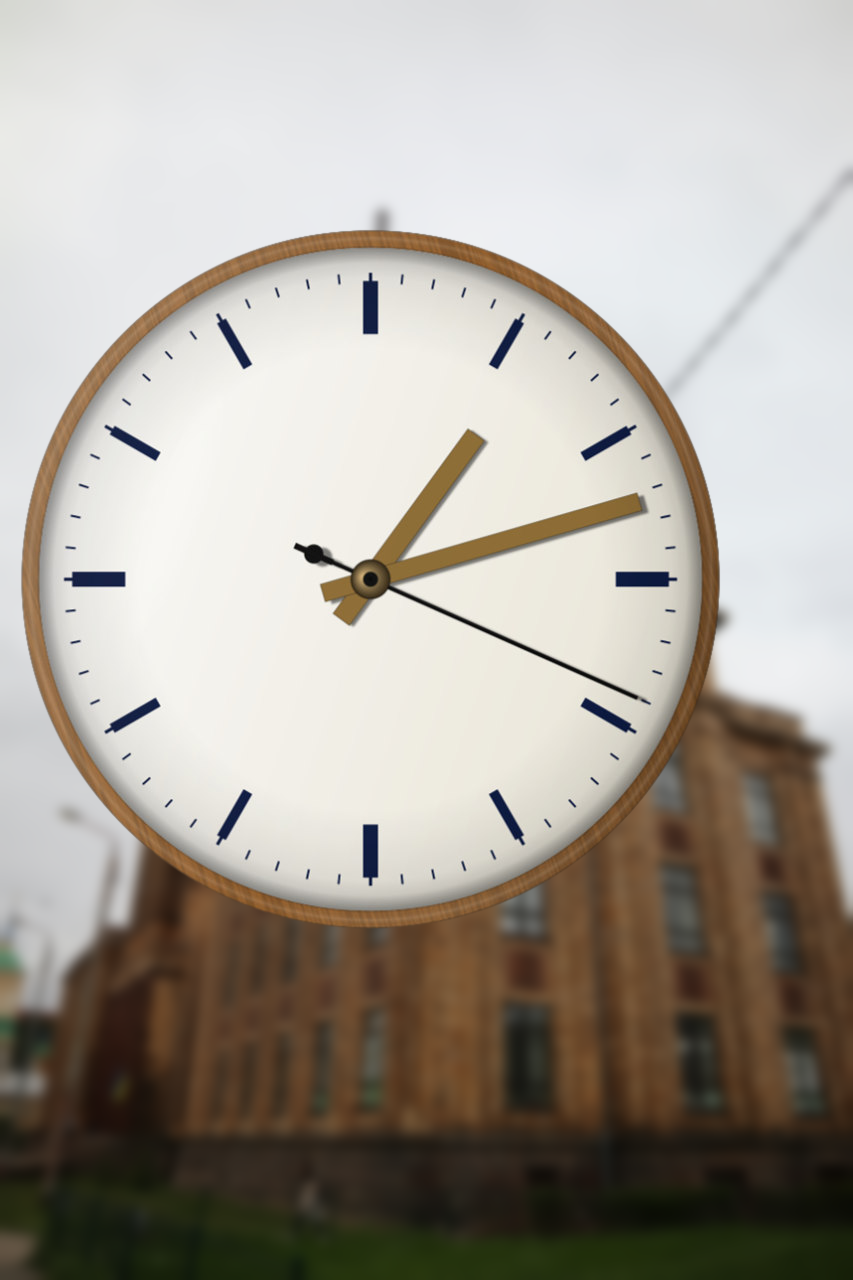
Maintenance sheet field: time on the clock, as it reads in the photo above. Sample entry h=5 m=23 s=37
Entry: h=1 m=12 s=19
